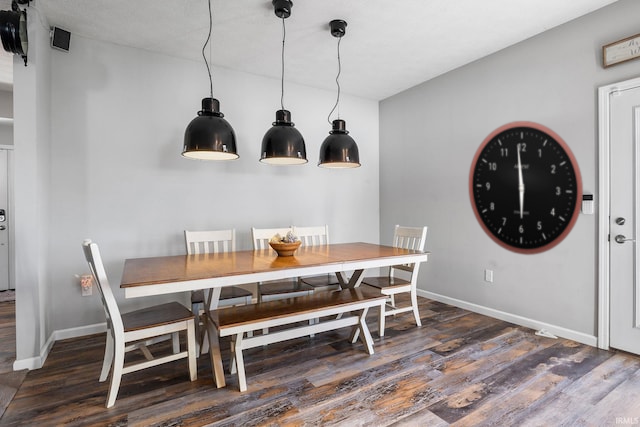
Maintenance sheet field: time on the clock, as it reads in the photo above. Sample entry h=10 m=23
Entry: h=5 m=59
